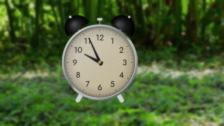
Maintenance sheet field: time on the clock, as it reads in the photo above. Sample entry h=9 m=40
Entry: h=9 m=56
